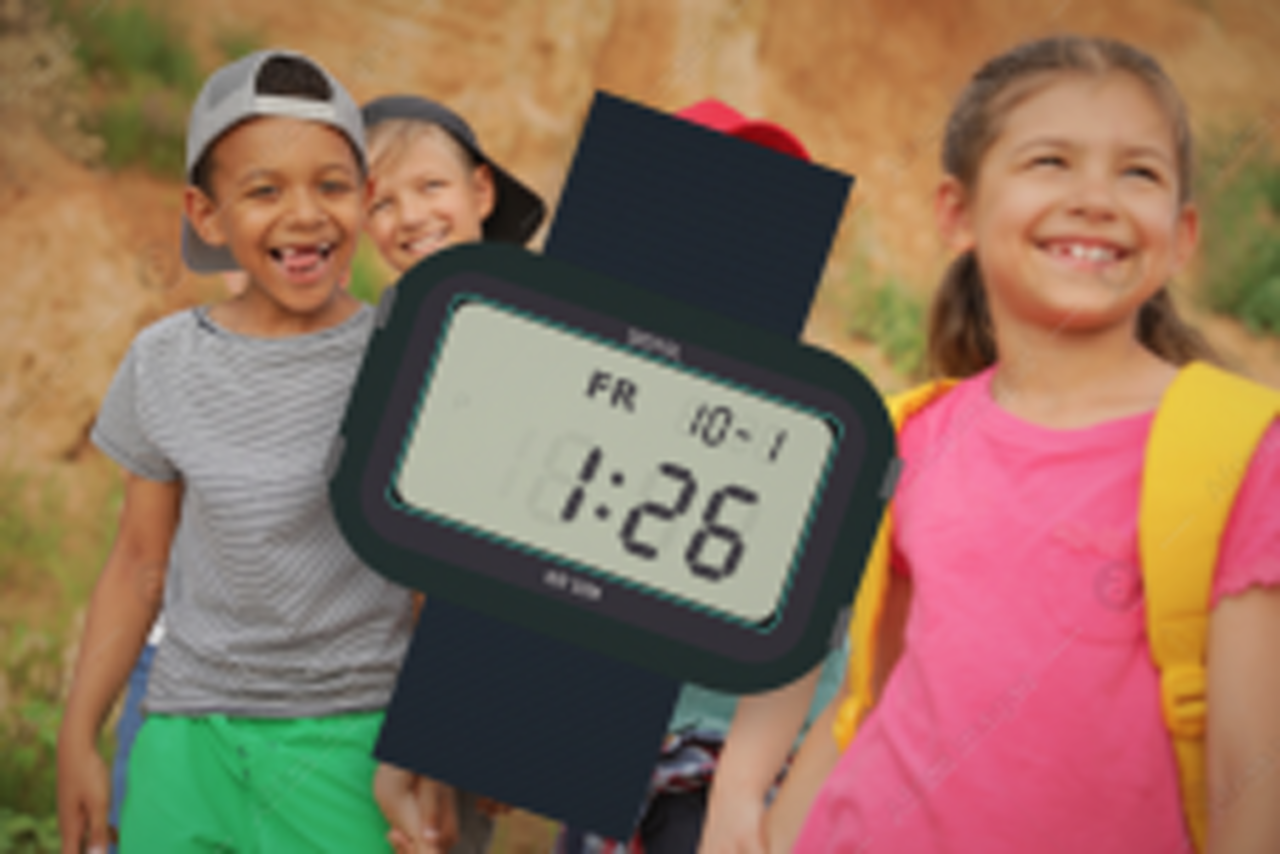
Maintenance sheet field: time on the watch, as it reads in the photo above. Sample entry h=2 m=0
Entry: h=1 m=26
